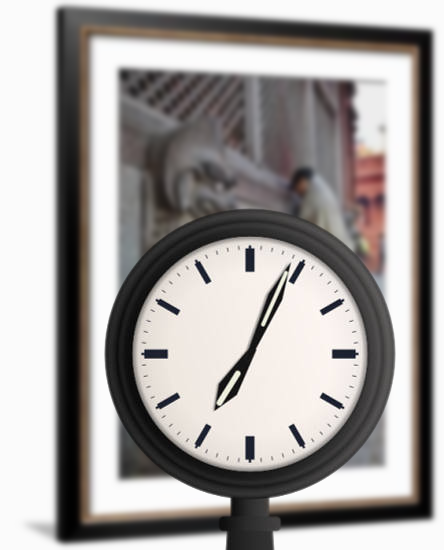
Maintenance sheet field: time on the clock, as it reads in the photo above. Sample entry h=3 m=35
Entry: h=7 m=4
